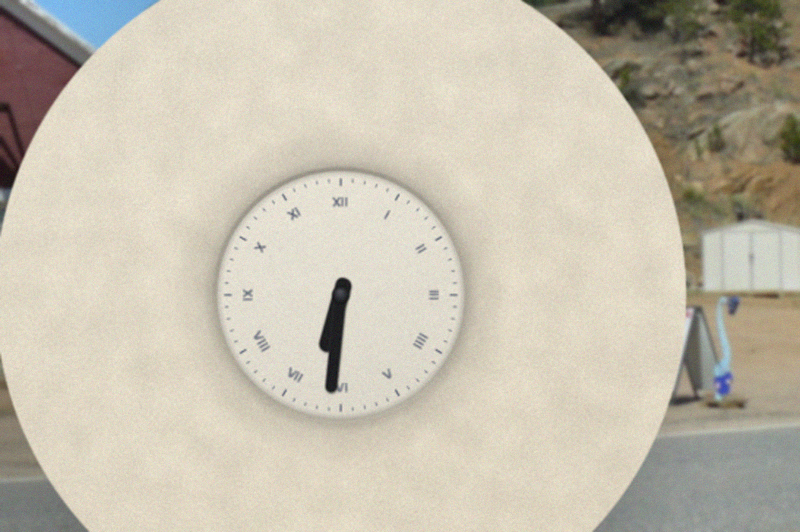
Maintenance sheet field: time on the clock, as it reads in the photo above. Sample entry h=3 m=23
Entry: h=6 m=31
